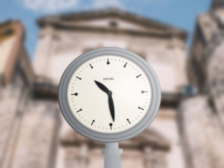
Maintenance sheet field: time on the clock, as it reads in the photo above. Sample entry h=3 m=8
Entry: h=10 m=29
